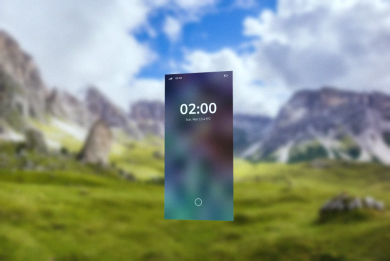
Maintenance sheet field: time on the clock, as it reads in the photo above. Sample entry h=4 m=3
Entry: h=2 m=0
